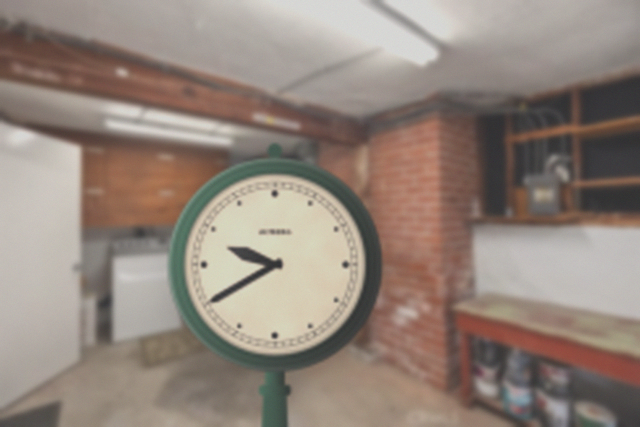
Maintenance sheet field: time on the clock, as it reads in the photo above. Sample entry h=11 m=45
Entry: h=9 m=40
